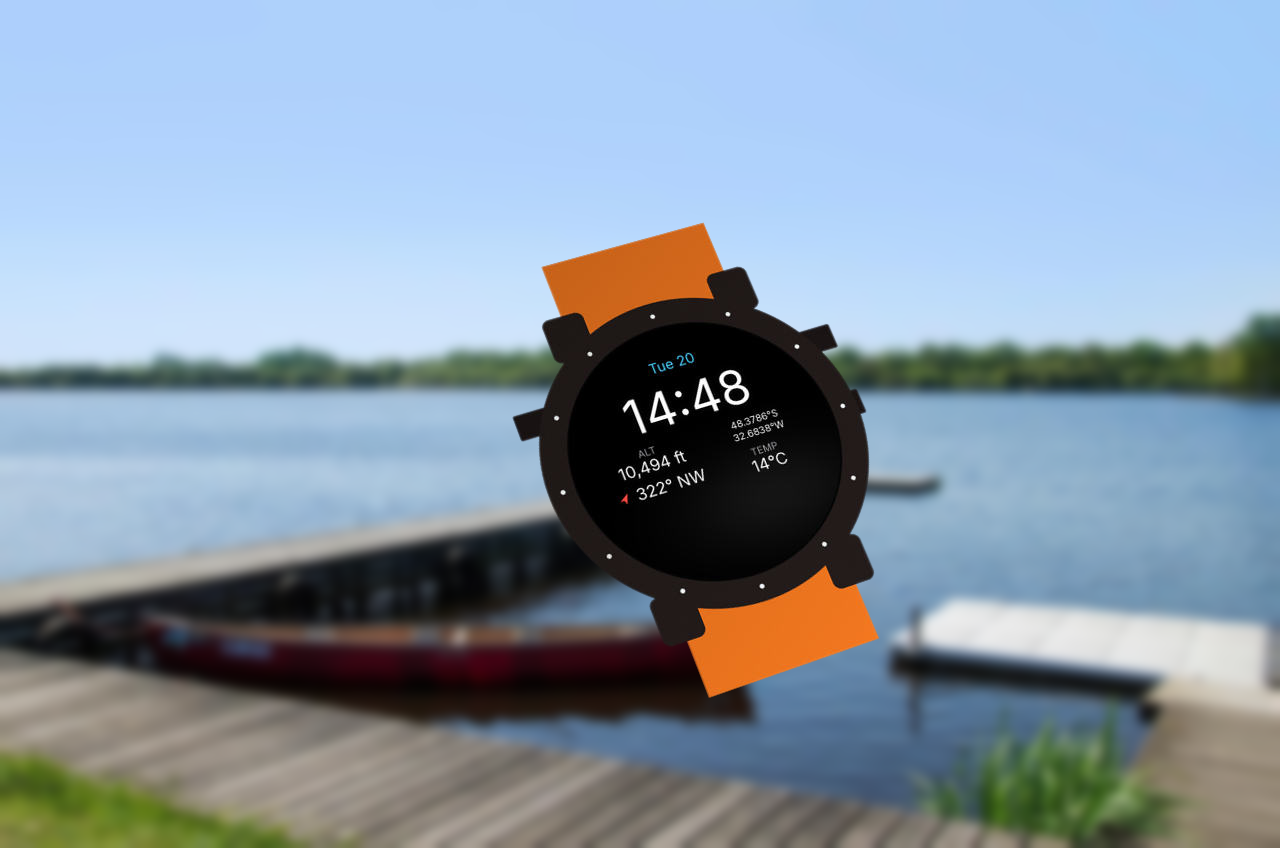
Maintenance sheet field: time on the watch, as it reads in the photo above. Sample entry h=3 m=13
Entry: h=14 m=48
